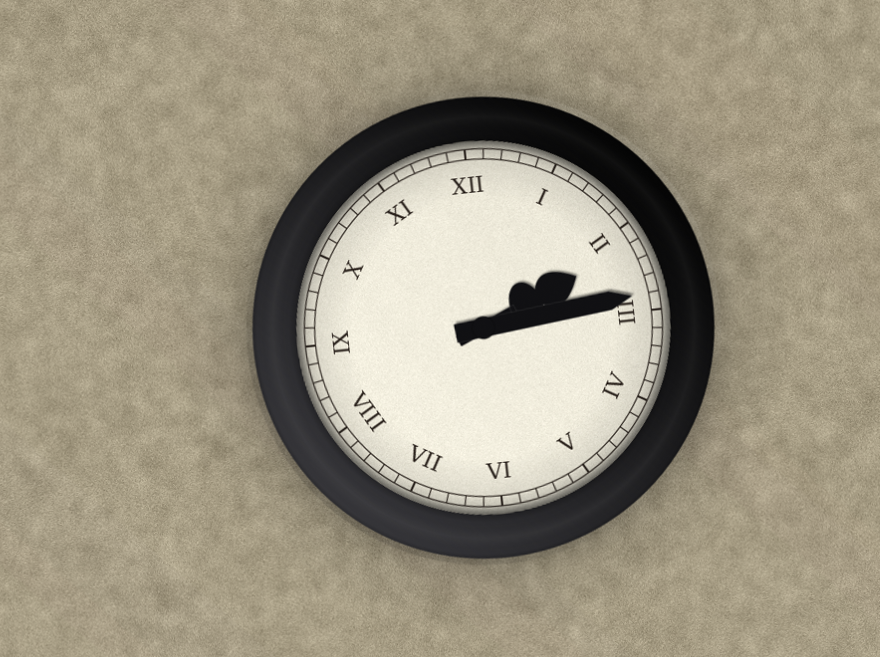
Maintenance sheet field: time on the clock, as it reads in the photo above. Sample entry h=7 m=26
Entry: h=2 m=14
